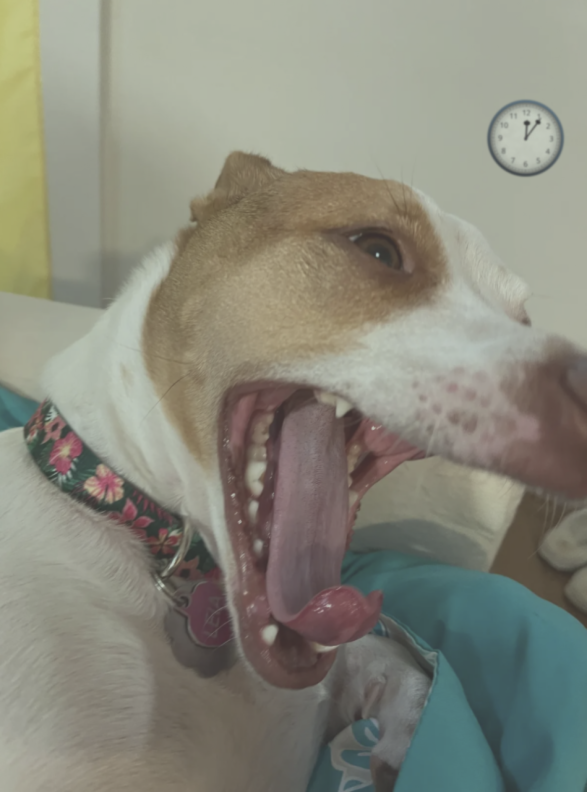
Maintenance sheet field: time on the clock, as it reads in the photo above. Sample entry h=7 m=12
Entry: h=12 m=6
